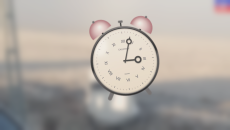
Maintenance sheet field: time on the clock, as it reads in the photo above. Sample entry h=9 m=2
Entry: h=3 m=3
